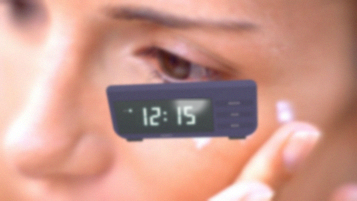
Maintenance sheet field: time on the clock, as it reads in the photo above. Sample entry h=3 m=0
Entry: h=12 m=15
